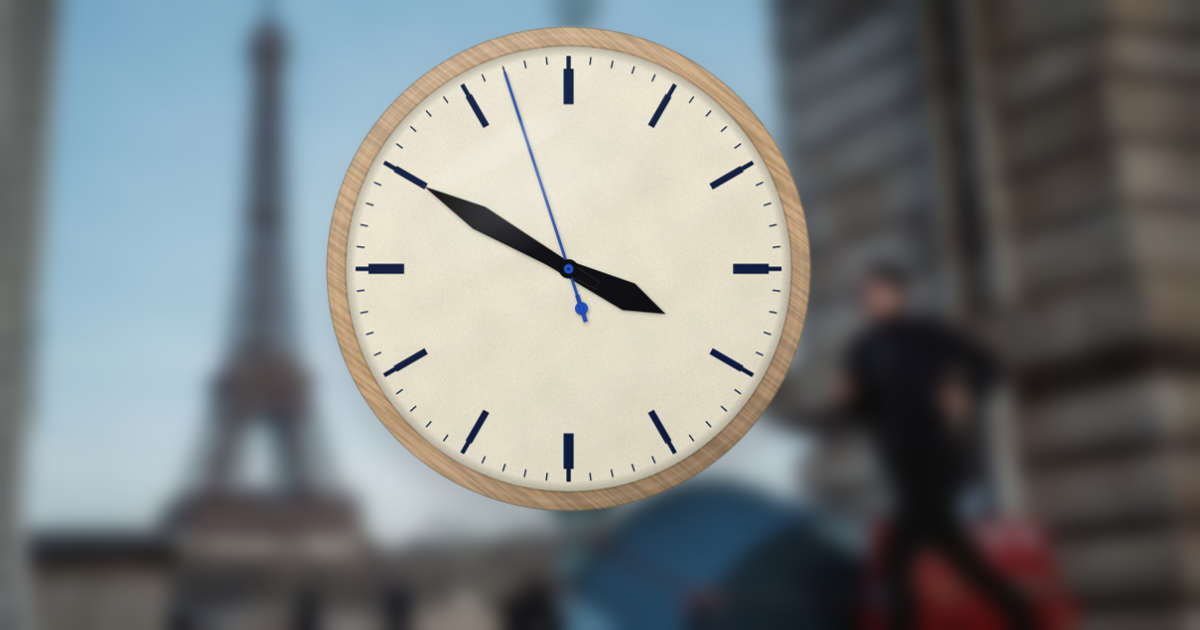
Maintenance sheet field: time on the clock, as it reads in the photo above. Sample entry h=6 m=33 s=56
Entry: h=3 m=49 s=57
